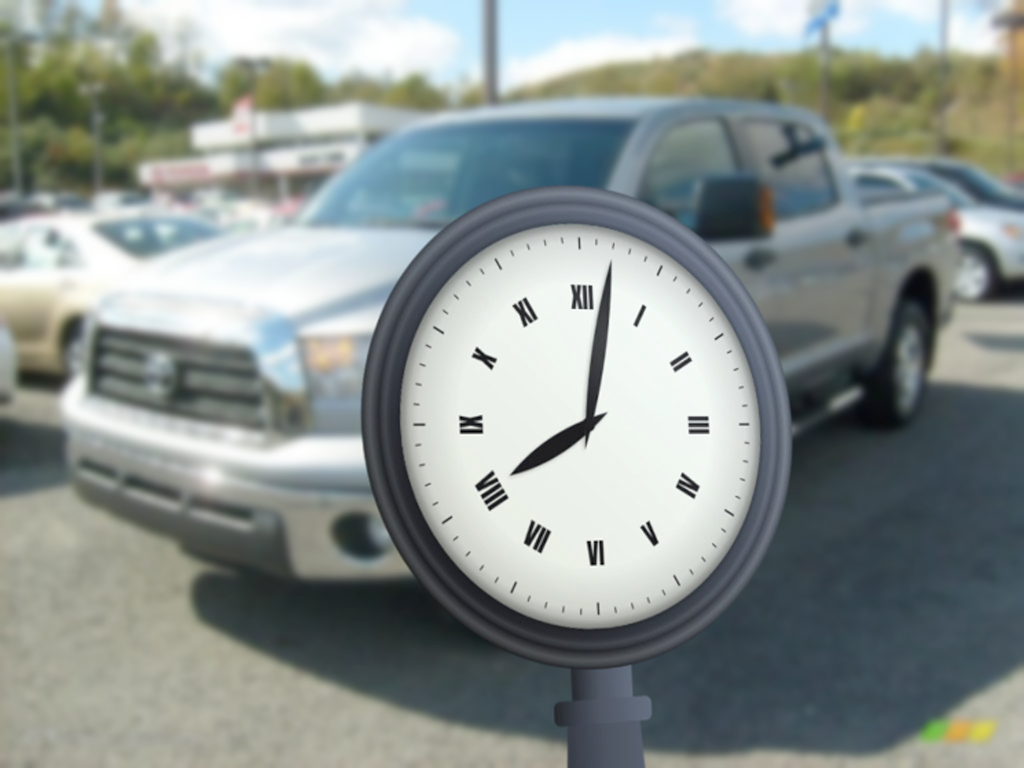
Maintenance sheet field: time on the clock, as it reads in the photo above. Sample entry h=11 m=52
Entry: h=8 m=2
